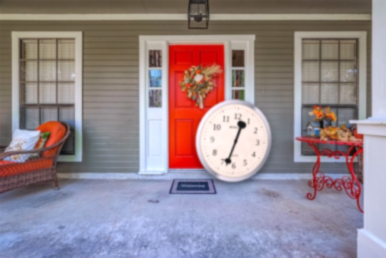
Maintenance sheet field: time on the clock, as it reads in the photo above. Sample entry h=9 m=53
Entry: h=12 m=33
